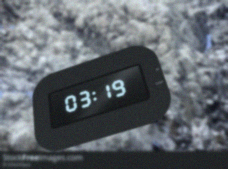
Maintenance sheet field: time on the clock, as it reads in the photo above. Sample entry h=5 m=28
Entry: h=3 m=19
